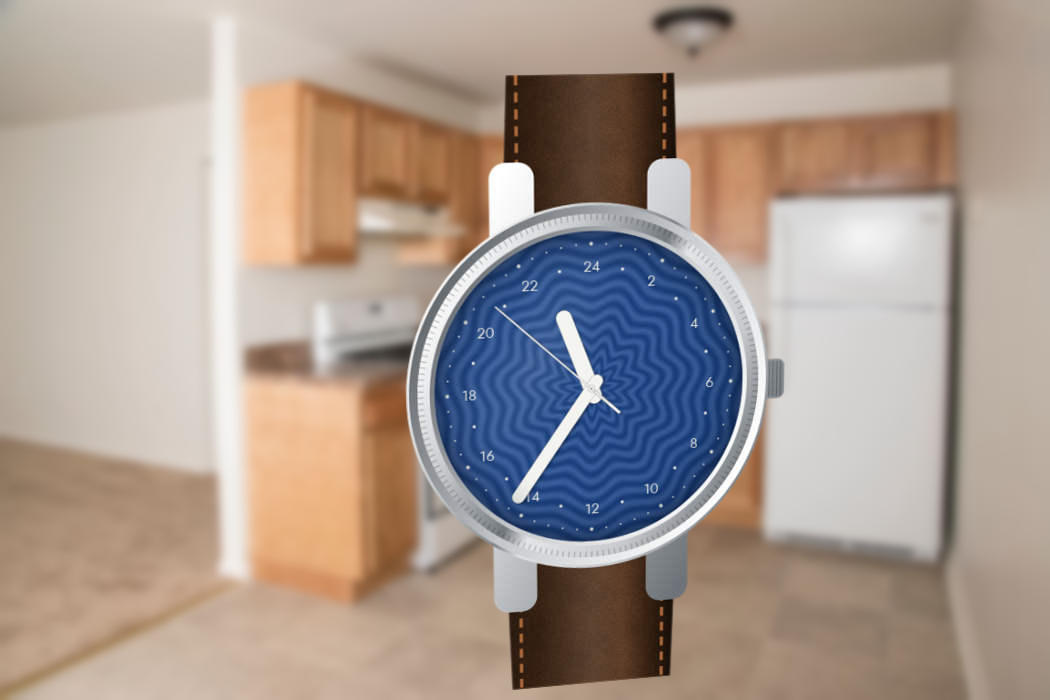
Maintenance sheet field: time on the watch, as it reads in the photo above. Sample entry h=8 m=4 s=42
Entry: h=22 m=35 s=52
